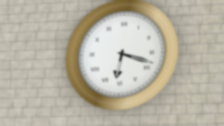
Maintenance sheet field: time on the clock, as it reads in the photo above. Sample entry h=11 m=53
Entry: h=6 m=18
